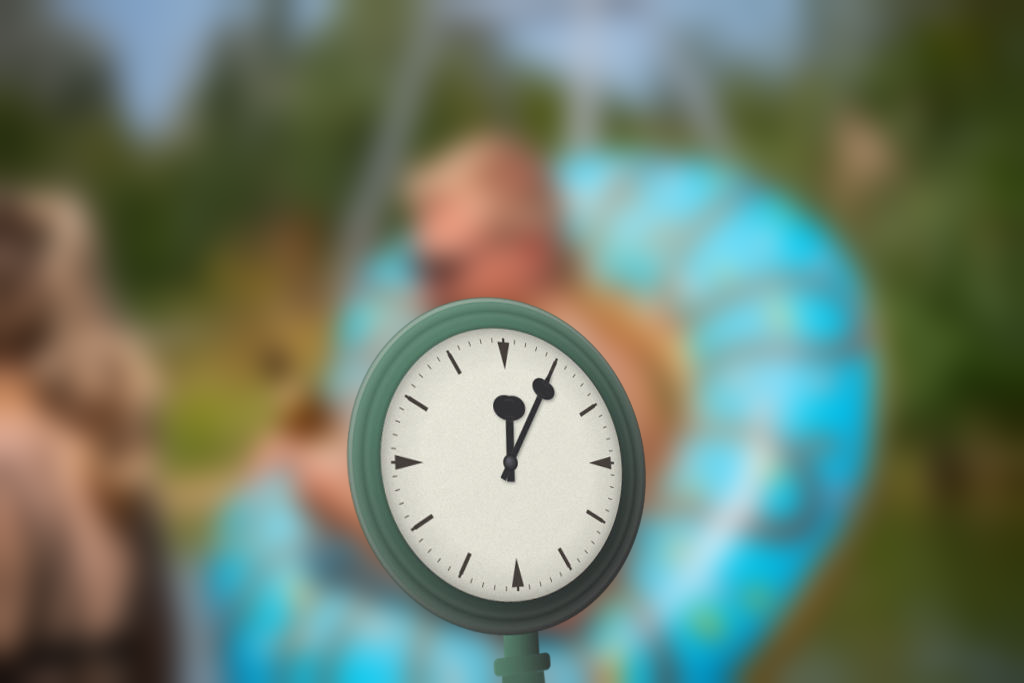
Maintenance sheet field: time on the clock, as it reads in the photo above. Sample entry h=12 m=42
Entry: h=12 m=5
